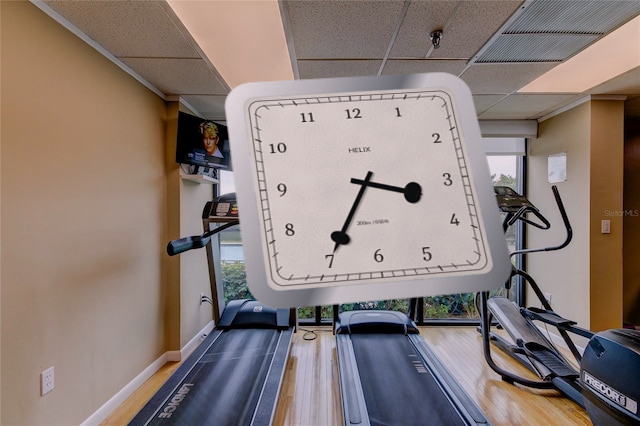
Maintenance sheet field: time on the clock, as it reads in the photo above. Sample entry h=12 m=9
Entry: h=3 m=35
